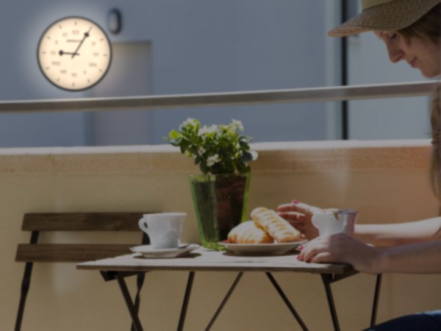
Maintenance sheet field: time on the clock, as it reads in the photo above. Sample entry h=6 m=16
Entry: h=9 m=5
